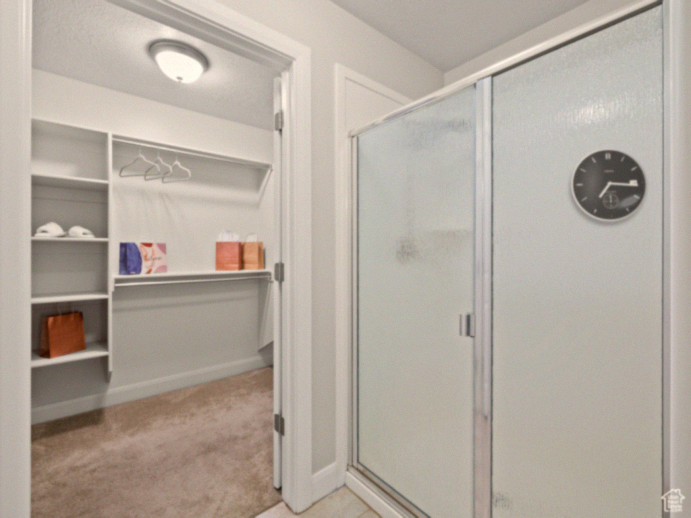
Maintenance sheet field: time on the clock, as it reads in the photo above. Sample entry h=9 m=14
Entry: h=7 m=16
